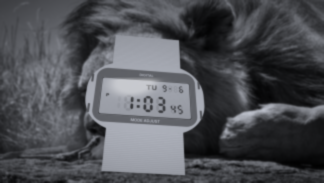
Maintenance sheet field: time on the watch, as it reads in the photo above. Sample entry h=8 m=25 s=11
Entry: h=1 m=3 s=45
